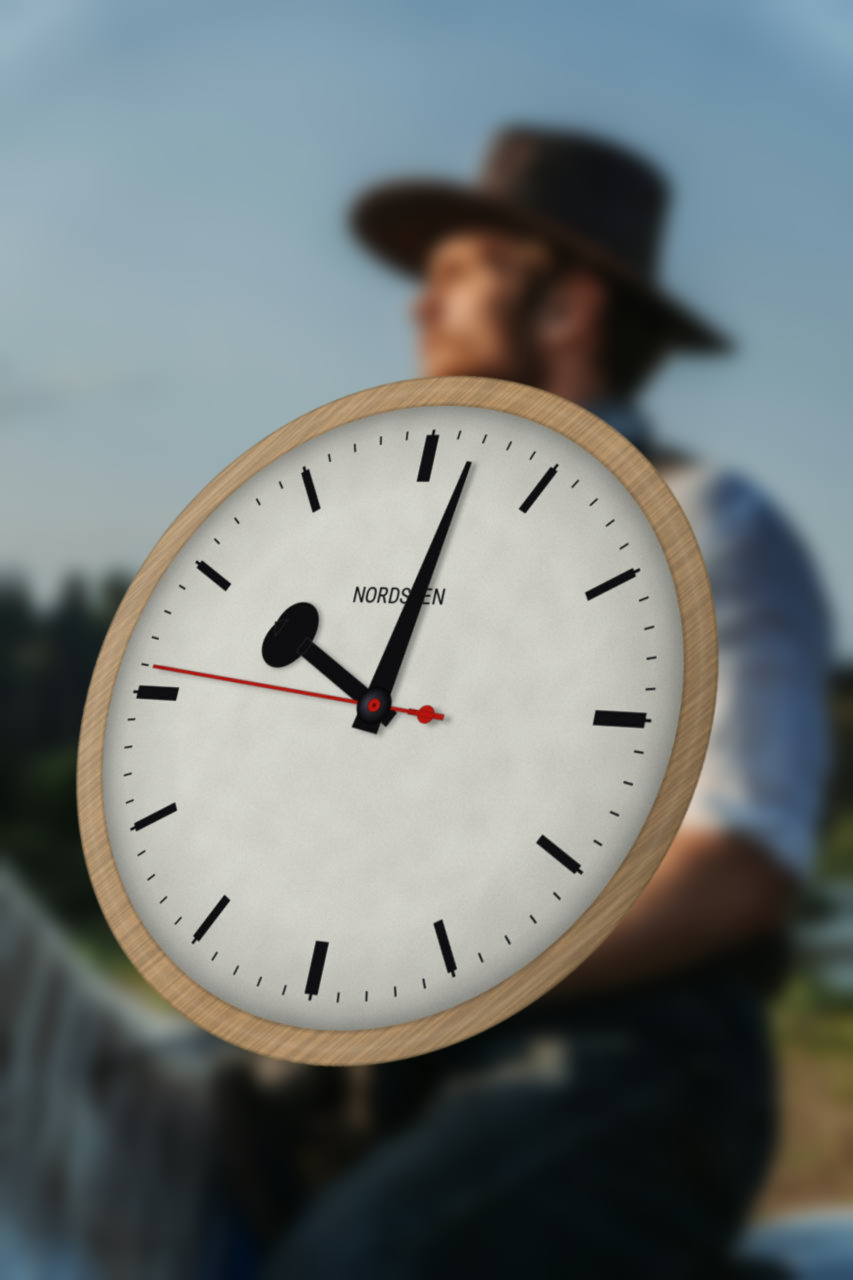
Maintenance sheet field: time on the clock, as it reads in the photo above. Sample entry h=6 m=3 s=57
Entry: h=10 m=1 s=46
